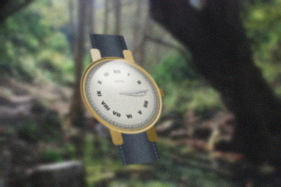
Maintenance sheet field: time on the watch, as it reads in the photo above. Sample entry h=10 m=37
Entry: h=3 m=14
